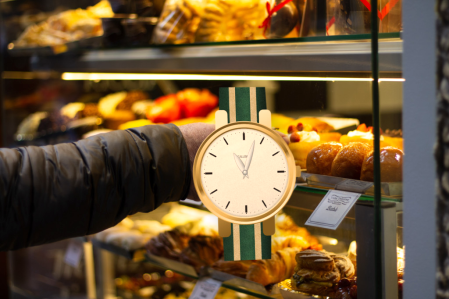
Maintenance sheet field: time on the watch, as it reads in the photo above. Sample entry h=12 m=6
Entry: h=11 m=3
